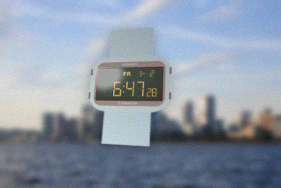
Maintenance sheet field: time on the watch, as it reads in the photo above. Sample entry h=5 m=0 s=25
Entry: h=6 m=47 s=28
